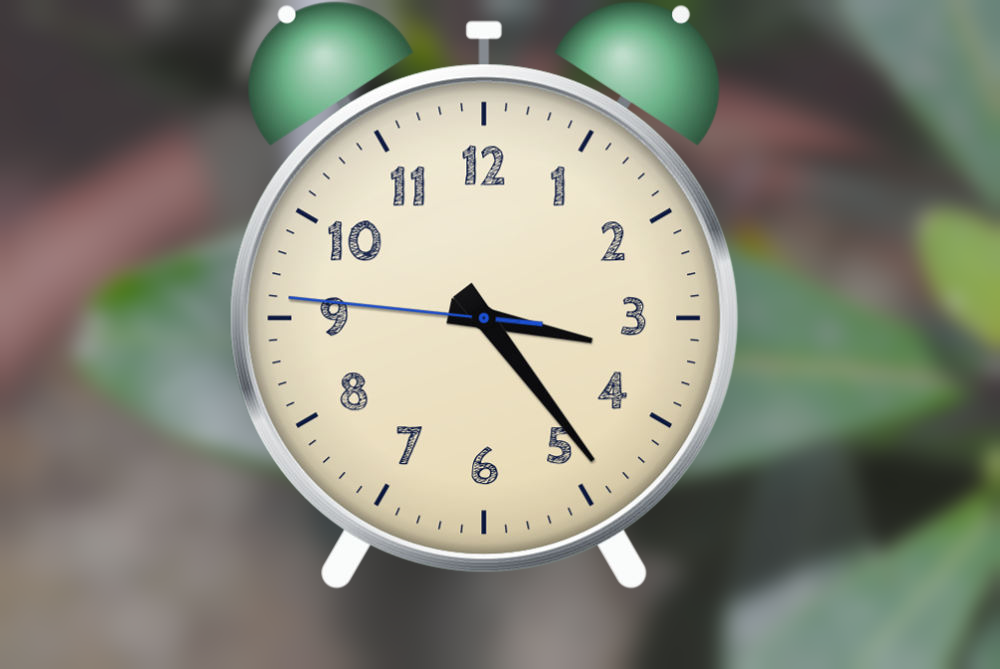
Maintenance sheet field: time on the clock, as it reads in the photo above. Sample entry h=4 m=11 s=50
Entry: h=3 m=23 s=46
